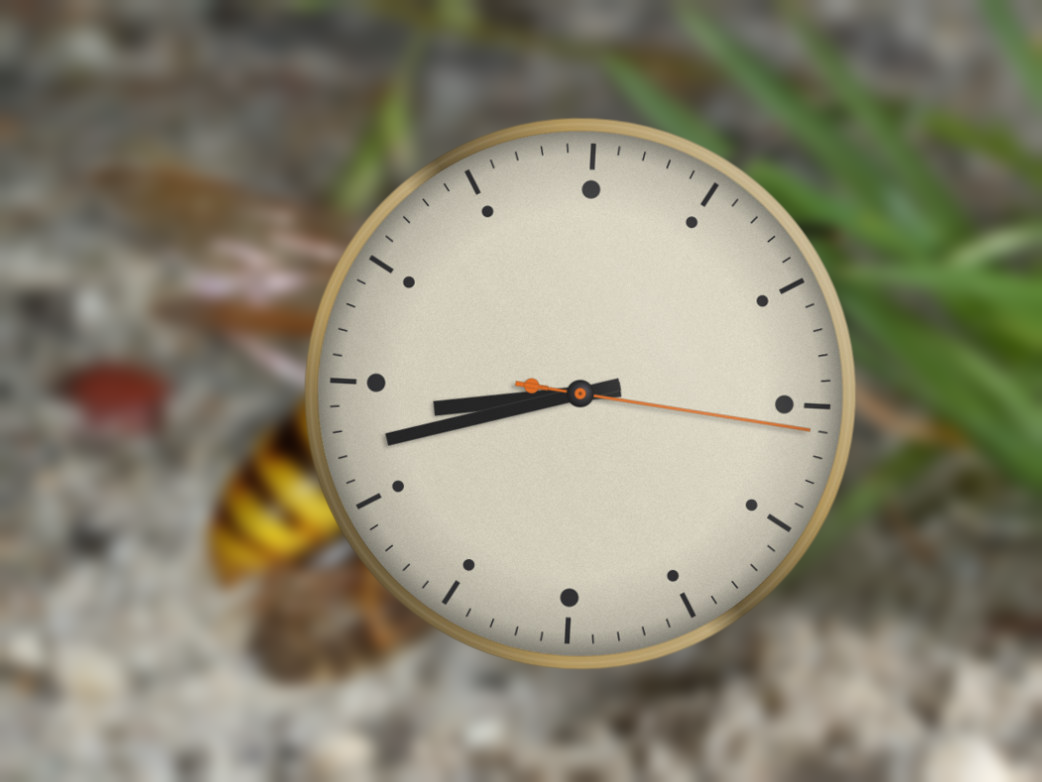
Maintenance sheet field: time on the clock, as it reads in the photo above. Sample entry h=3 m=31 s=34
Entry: h=8 m=42 s=16
